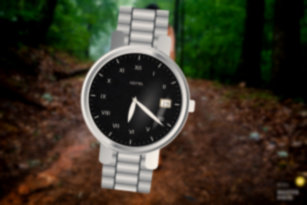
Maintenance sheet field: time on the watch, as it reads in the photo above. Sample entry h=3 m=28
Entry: h=6 m=21
